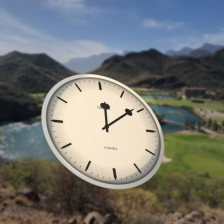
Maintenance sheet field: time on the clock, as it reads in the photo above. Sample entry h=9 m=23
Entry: h=12 m=9
